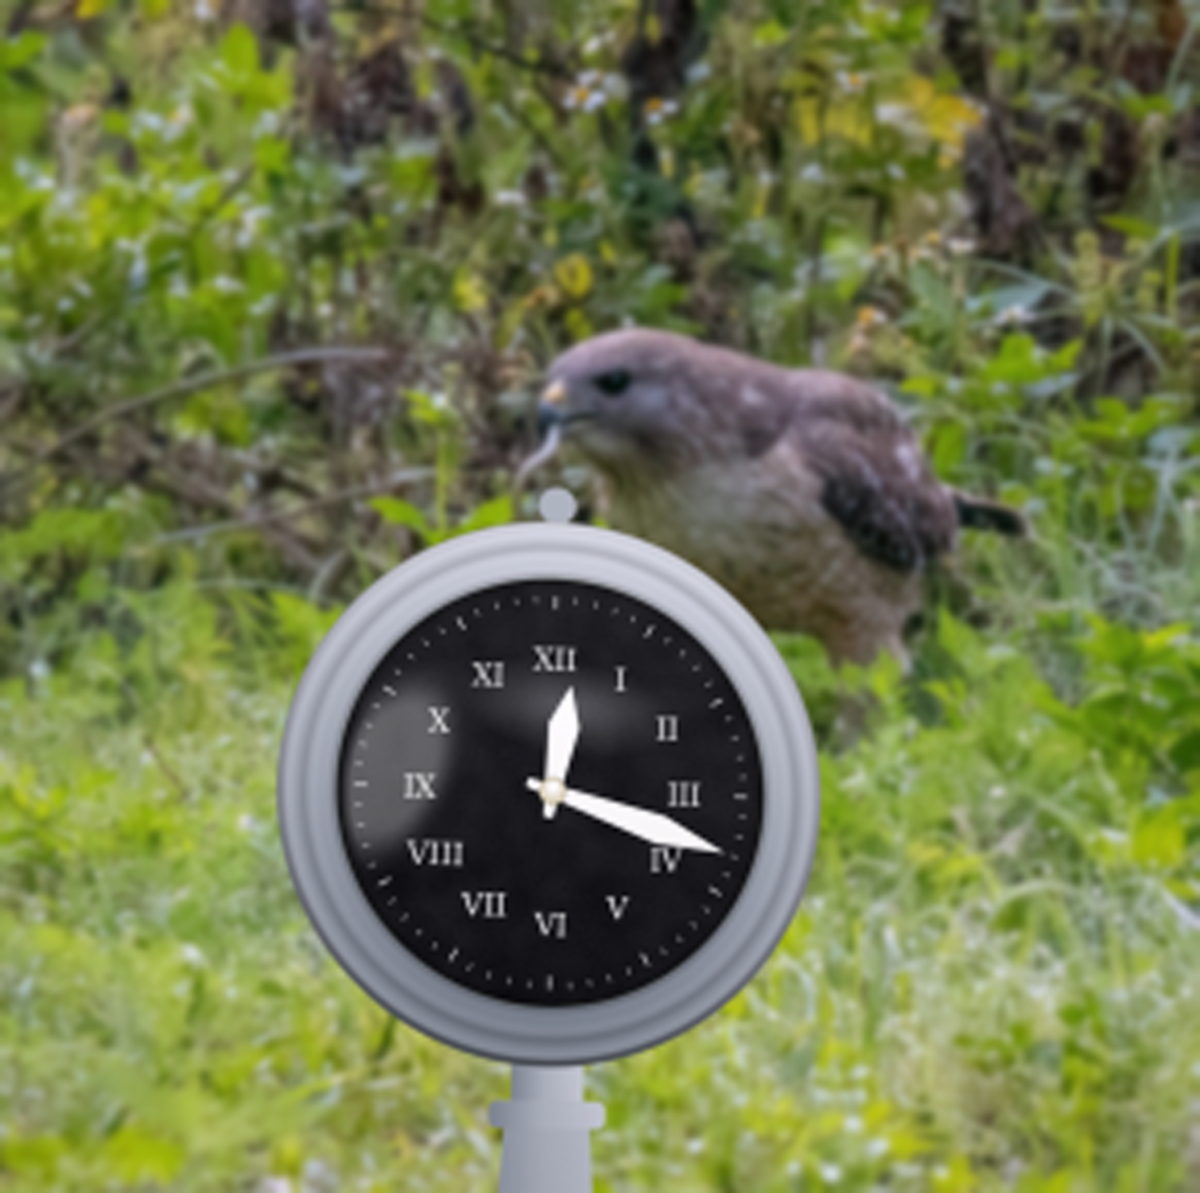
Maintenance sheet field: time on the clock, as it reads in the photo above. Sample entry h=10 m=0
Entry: h=12 m=18
